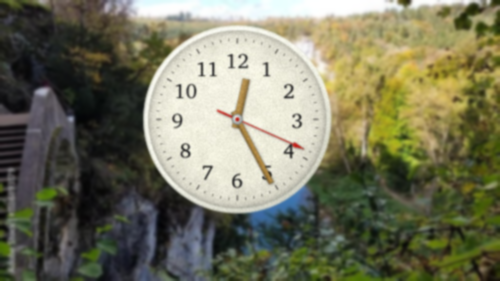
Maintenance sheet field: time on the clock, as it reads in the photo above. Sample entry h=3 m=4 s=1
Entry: h=12 m=25 s=19
